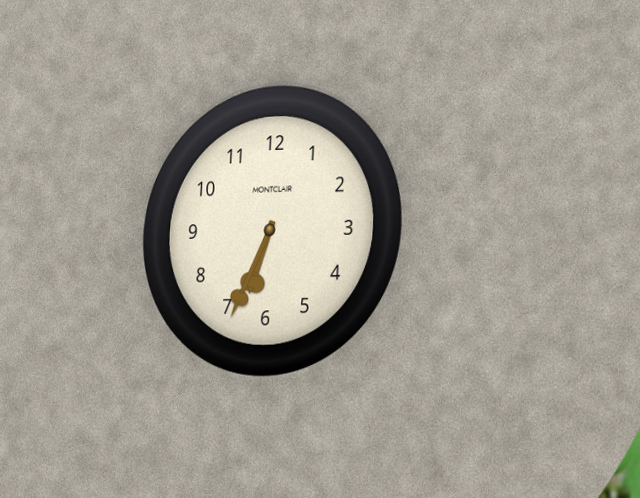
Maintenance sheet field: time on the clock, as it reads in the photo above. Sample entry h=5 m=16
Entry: h=6 m=34
